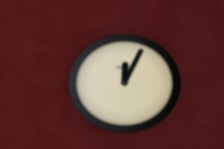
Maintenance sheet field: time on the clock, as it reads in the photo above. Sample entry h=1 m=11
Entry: h=12 m=4
